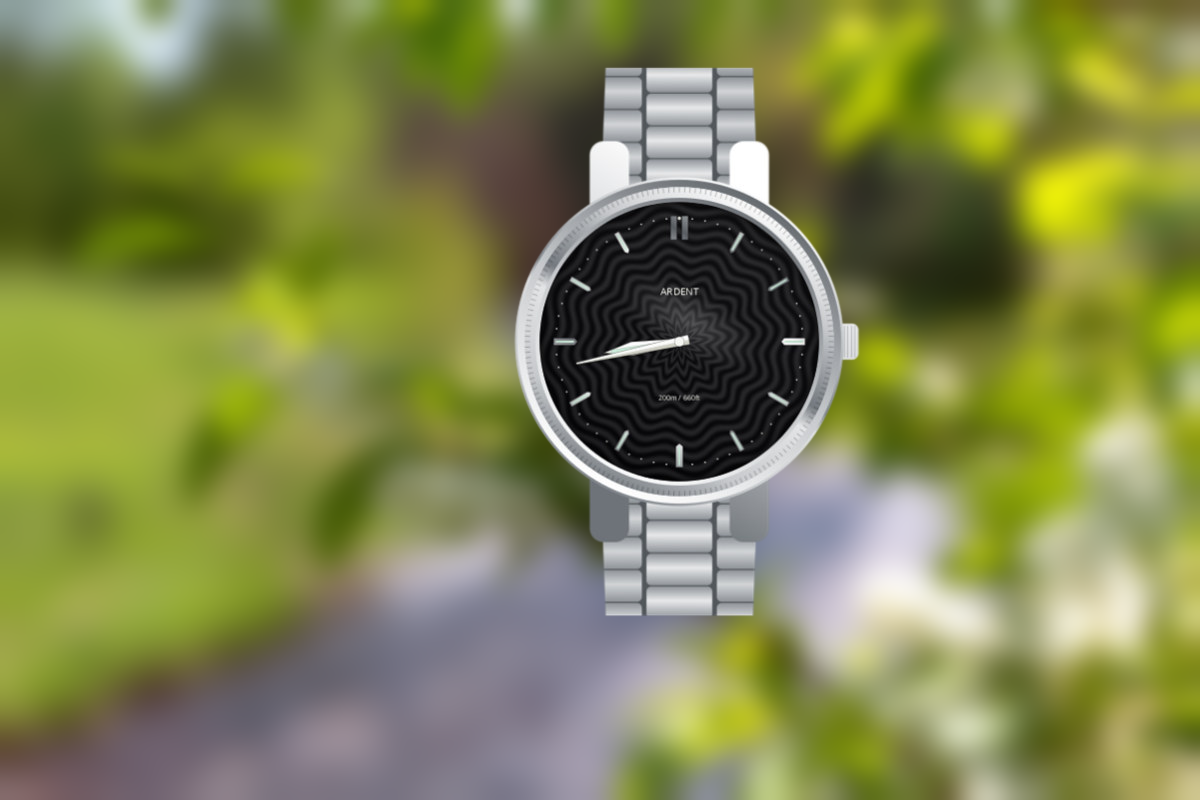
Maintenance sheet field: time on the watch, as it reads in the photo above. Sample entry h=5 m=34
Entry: h=8 m=43
